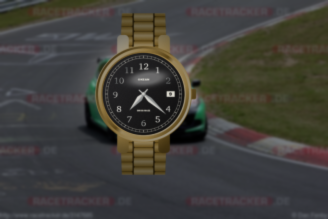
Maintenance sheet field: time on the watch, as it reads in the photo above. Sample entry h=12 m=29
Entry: h=7 m=22
